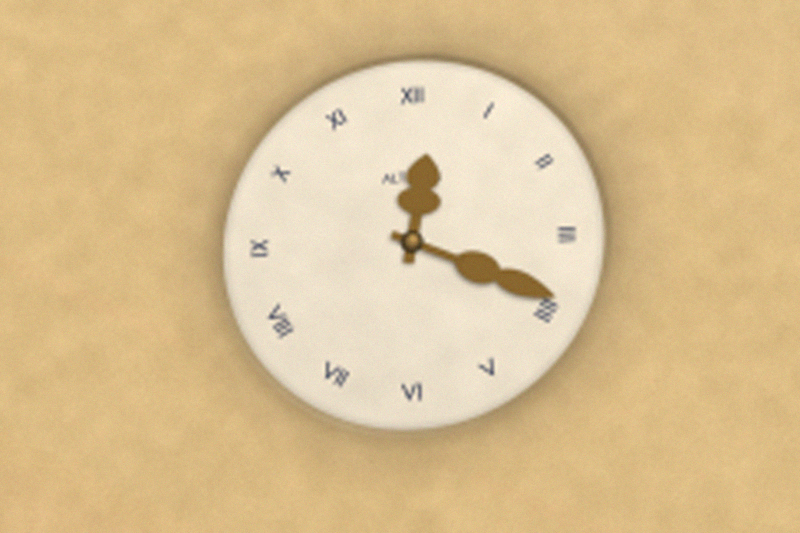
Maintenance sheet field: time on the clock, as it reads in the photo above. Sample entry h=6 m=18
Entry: h=12 m=19
